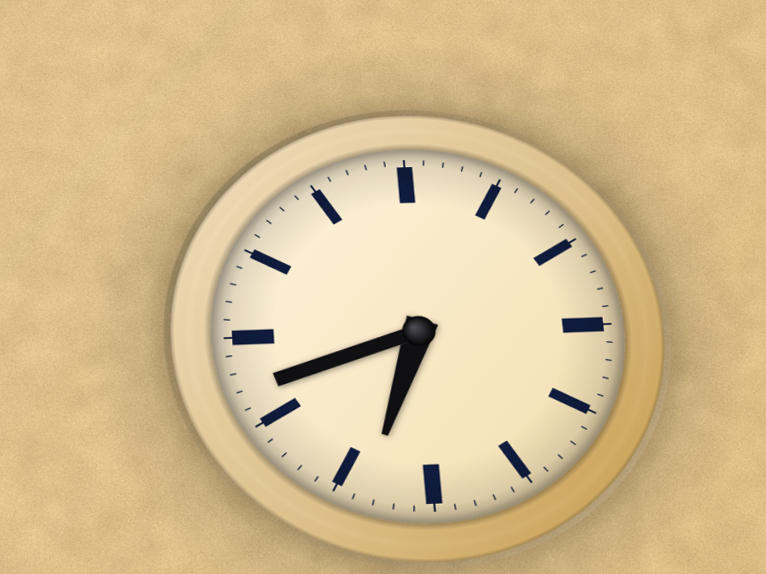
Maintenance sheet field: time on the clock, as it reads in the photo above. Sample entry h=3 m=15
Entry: h=6 m=42
